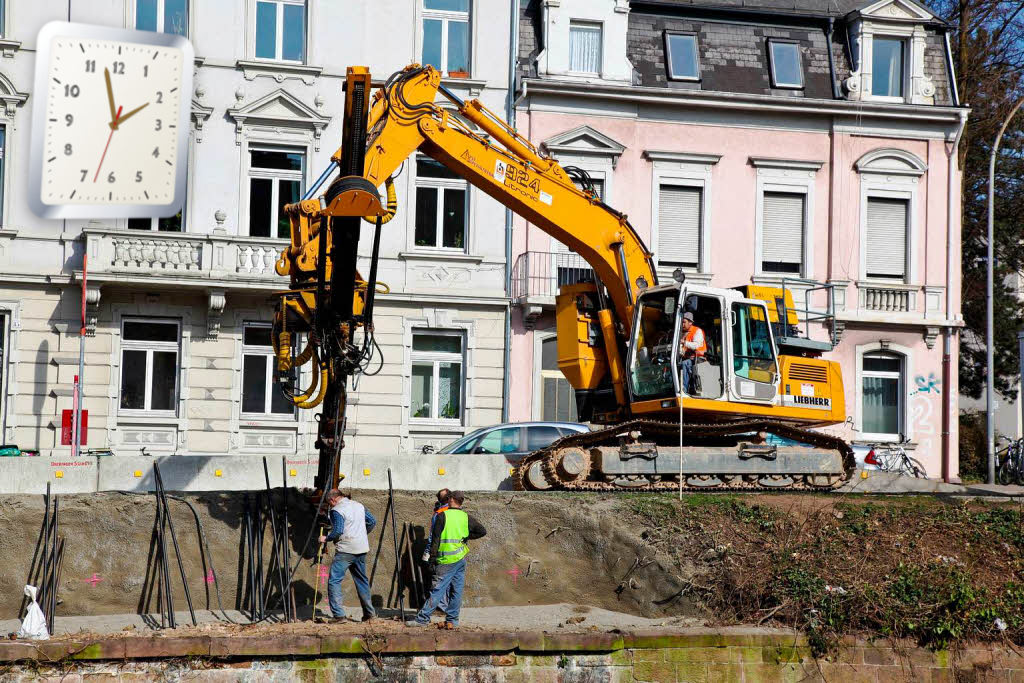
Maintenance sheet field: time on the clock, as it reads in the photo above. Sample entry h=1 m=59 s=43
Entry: h=1 m=57 s=33
